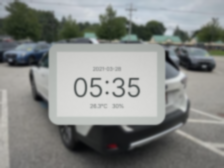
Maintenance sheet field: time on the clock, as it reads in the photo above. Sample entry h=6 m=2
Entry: h=5 m=35
